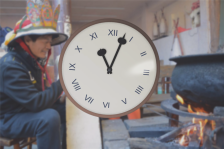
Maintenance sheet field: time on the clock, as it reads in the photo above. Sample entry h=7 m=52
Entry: h=11 m=3
